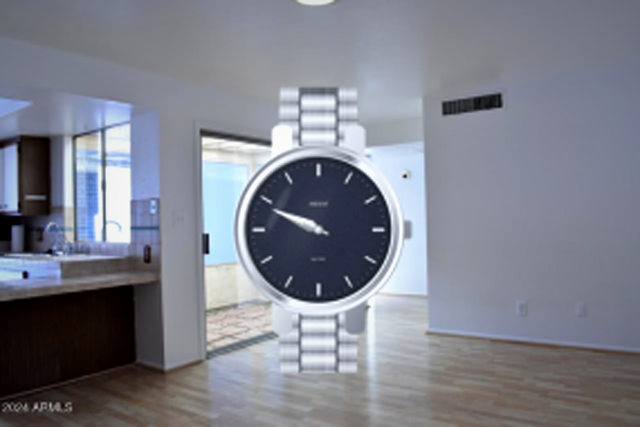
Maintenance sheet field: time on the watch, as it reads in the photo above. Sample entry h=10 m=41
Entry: h=9 m=49
